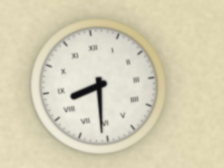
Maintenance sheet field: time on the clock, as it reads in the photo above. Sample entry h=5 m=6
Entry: h=8 m=31
